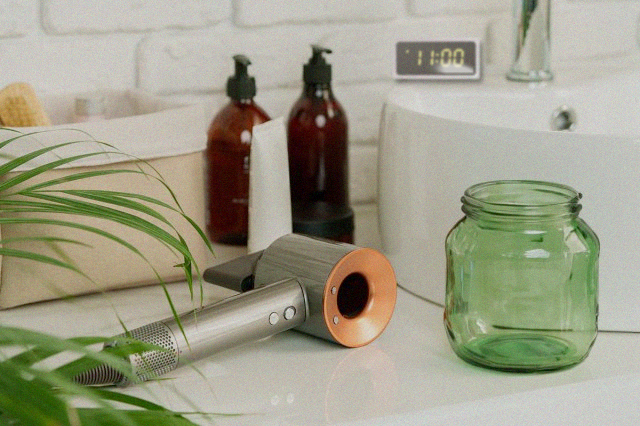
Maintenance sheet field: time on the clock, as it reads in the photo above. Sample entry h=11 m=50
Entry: h=11 m=0
